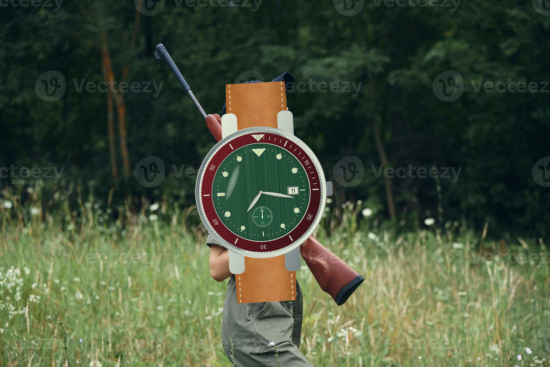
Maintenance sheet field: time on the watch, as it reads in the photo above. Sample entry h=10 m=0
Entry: h=7 m=17
